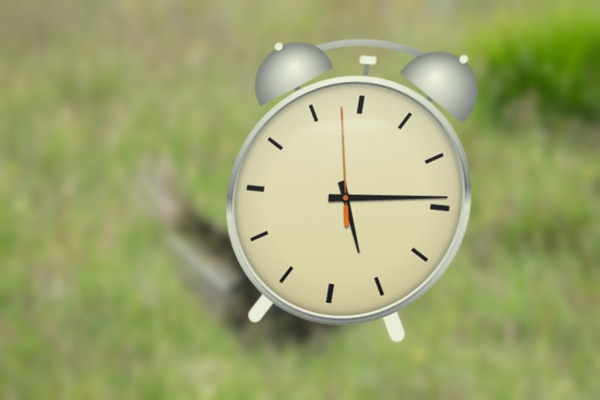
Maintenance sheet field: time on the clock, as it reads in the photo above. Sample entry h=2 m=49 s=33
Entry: h=5 m=13 s=58
